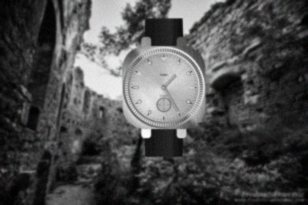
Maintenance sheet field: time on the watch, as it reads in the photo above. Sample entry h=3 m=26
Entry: h=1 m=25
